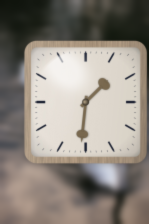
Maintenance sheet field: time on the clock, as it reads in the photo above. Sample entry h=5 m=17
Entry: h=1 m=31
